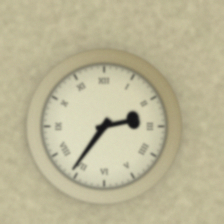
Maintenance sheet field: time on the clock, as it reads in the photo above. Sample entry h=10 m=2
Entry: h=2 m=36
